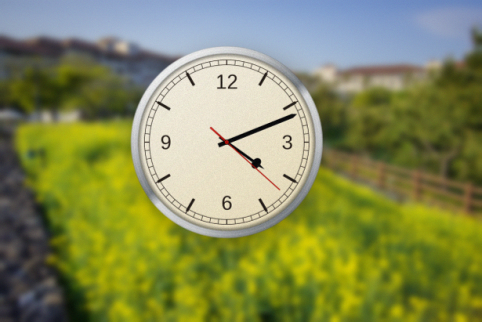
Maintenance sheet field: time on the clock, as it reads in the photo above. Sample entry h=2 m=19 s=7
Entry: h=4 m=11 s=22
